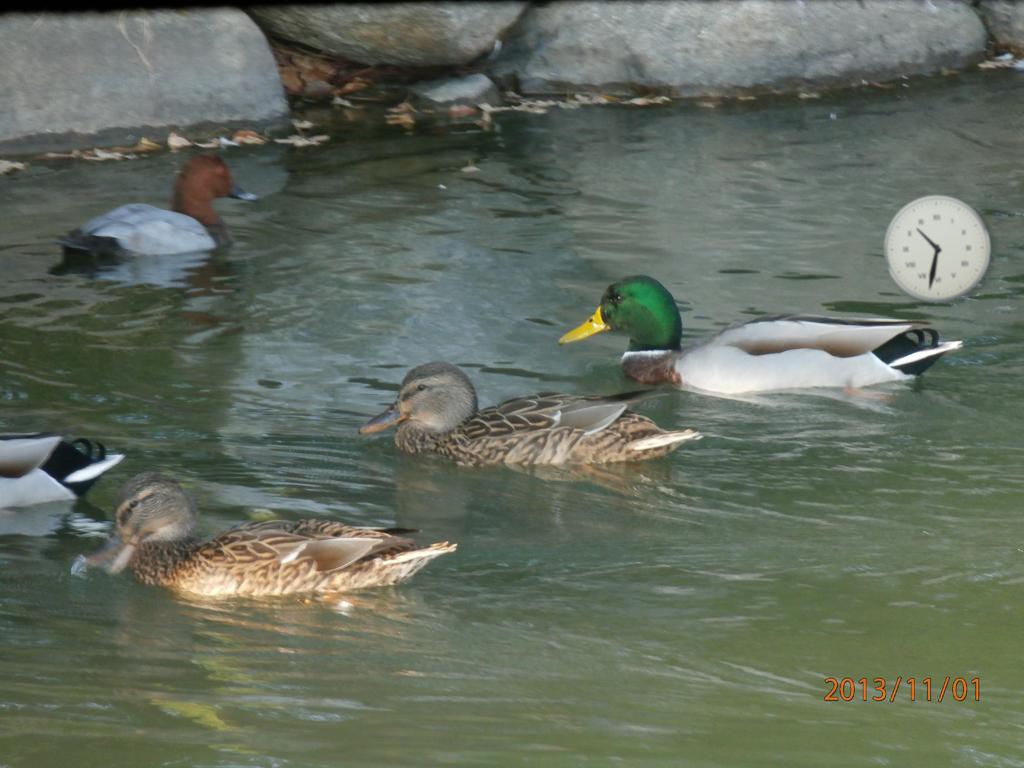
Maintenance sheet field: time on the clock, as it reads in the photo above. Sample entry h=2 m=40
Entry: h=10 m=32
